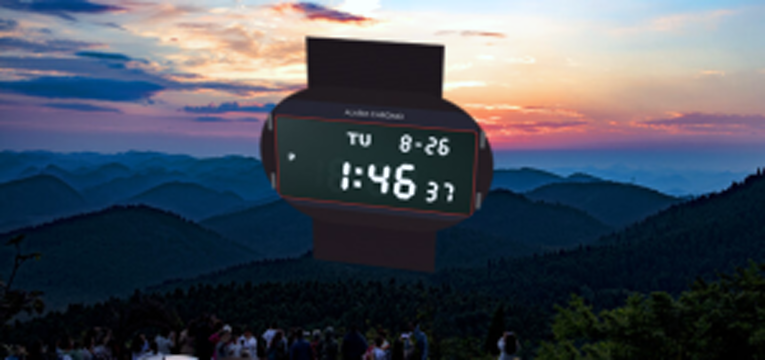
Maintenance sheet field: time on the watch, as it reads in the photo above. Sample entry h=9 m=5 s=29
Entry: h=1 m=46 s=37
